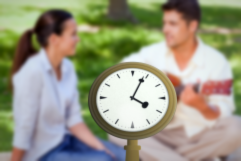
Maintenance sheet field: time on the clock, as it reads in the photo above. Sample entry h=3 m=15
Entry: h=4 m=4
